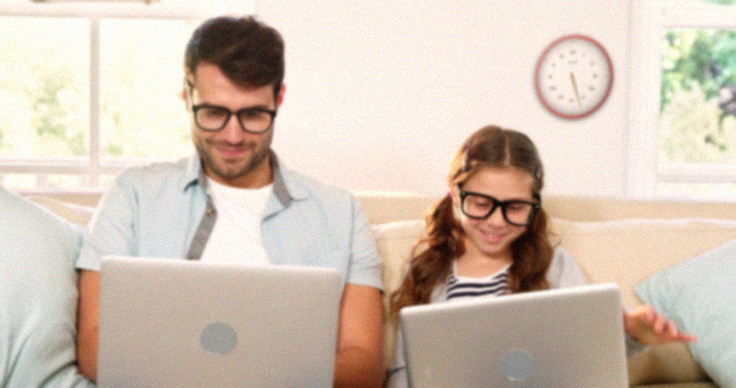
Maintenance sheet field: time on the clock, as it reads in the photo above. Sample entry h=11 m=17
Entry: h=5 m=27
